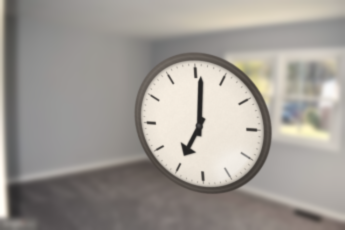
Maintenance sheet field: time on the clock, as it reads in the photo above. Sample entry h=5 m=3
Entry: h=7 m=1
